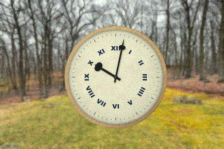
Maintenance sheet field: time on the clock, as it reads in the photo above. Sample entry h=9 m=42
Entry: h=10 m=2
